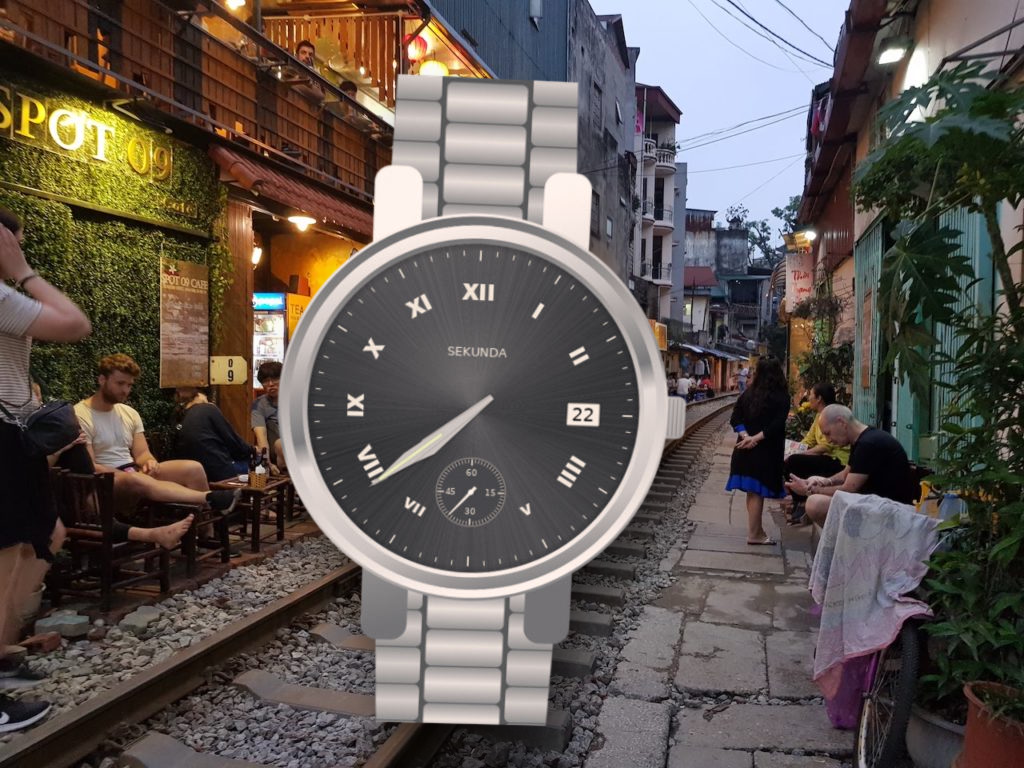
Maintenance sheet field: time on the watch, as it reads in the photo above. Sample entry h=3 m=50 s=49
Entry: h=7 m=38 s=37
